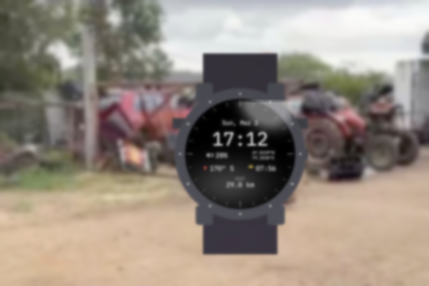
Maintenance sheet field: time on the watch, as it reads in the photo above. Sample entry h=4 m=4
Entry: h=17 m=12
